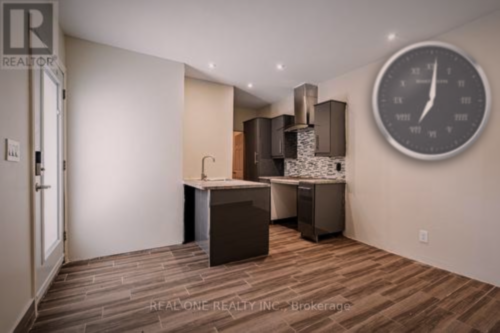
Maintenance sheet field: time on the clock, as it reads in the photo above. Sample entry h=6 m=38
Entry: h=7 m=1
